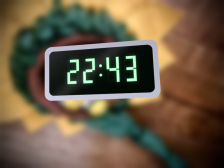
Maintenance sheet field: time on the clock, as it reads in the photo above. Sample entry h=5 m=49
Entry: h=22 m=43
